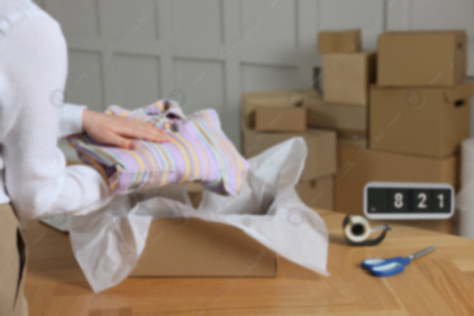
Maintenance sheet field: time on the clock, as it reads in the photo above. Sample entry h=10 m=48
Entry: h=8 m=21
